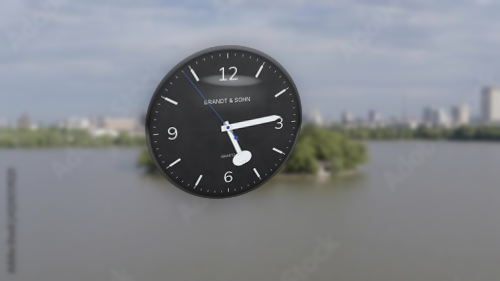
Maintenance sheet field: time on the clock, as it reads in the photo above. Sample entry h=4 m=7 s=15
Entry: h=5 m=13 s=54
